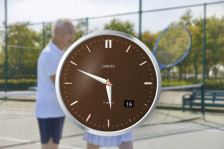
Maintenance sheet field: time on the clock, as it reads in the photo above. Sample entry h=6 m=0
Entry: h=5 m=49
